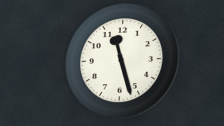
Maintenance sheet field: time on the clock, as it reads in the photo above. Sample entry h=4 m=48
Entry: h=11 m=27
